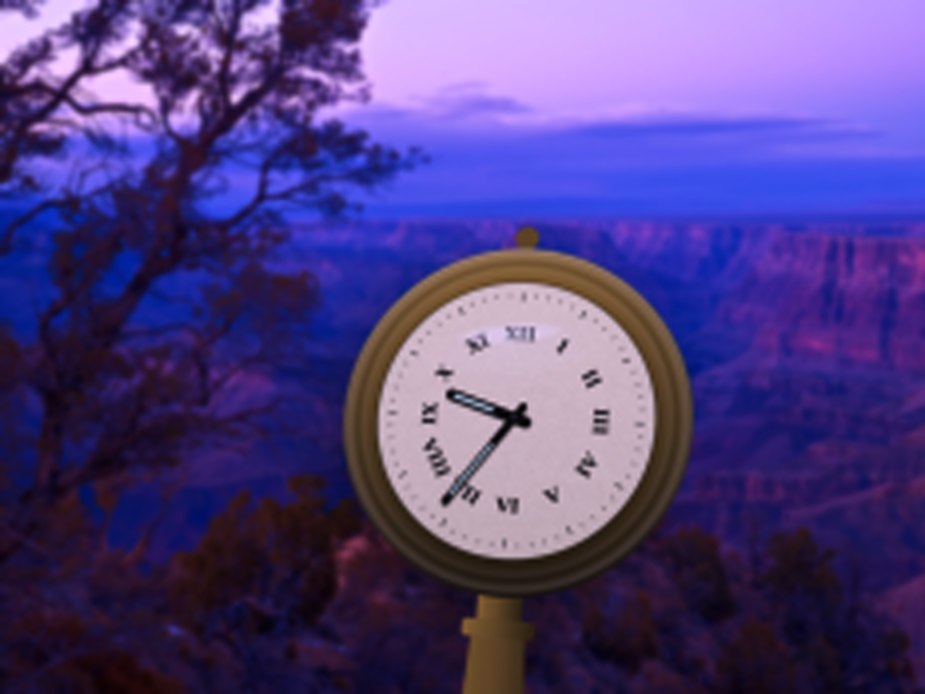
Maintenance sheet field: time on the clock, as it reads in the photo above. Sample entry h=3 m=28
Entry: h=9 m=36
